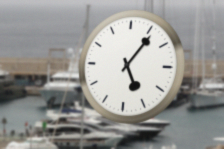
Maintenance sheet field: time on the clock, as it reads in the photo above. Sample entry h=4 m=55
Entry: h=5 m=6
